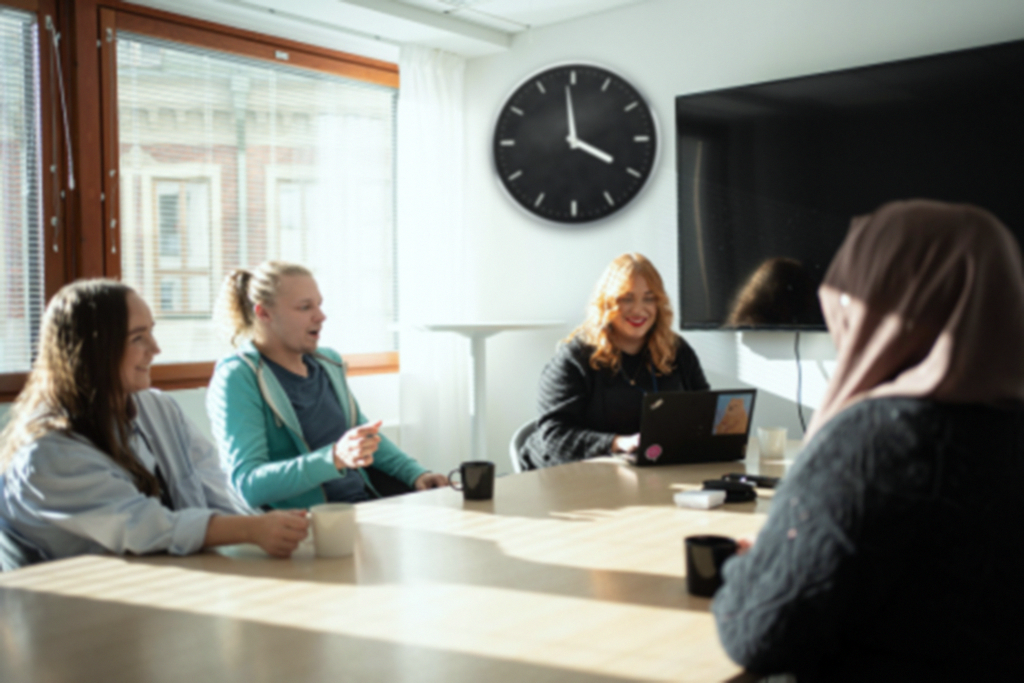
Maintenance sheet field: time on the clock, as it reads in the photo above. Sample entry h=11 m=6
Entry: h=3 m=59
